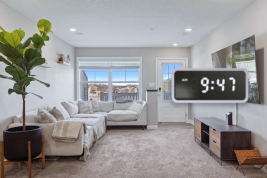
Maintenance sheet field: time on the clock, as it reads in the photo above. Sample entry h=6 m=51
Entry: h=9 m=47
